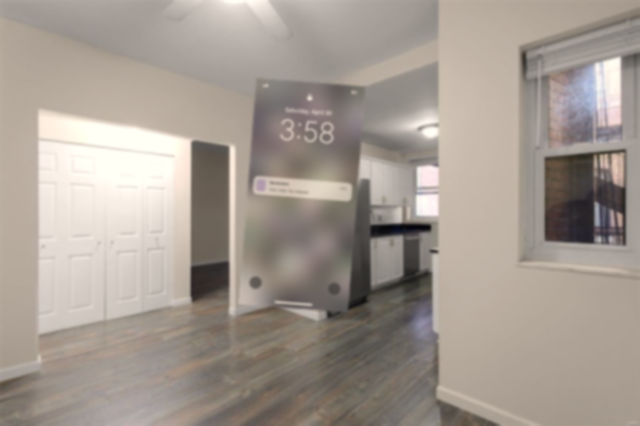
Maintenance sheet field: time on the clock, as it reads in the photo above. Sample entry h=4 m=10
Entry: h=3 m=58
